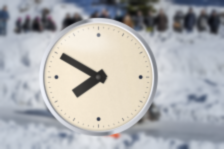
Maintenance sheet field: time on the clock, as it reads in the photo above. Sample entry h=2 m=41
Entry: h=7 m=50
